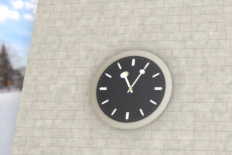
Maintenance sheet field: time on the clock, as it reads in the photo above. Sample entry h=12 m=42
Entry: h=11 m=5
